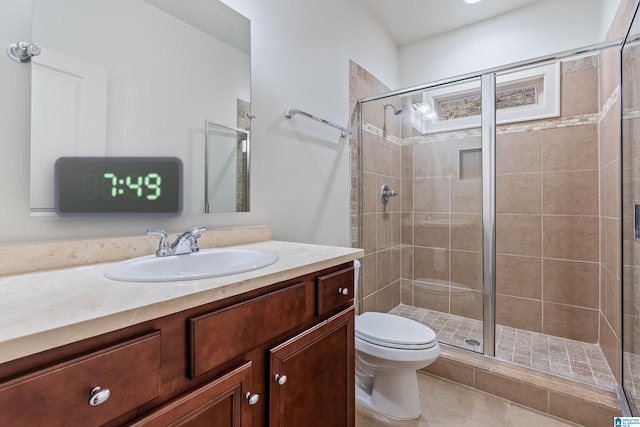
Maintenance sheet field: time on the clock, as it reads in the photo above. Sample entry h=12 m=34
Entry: h=7 m=49
